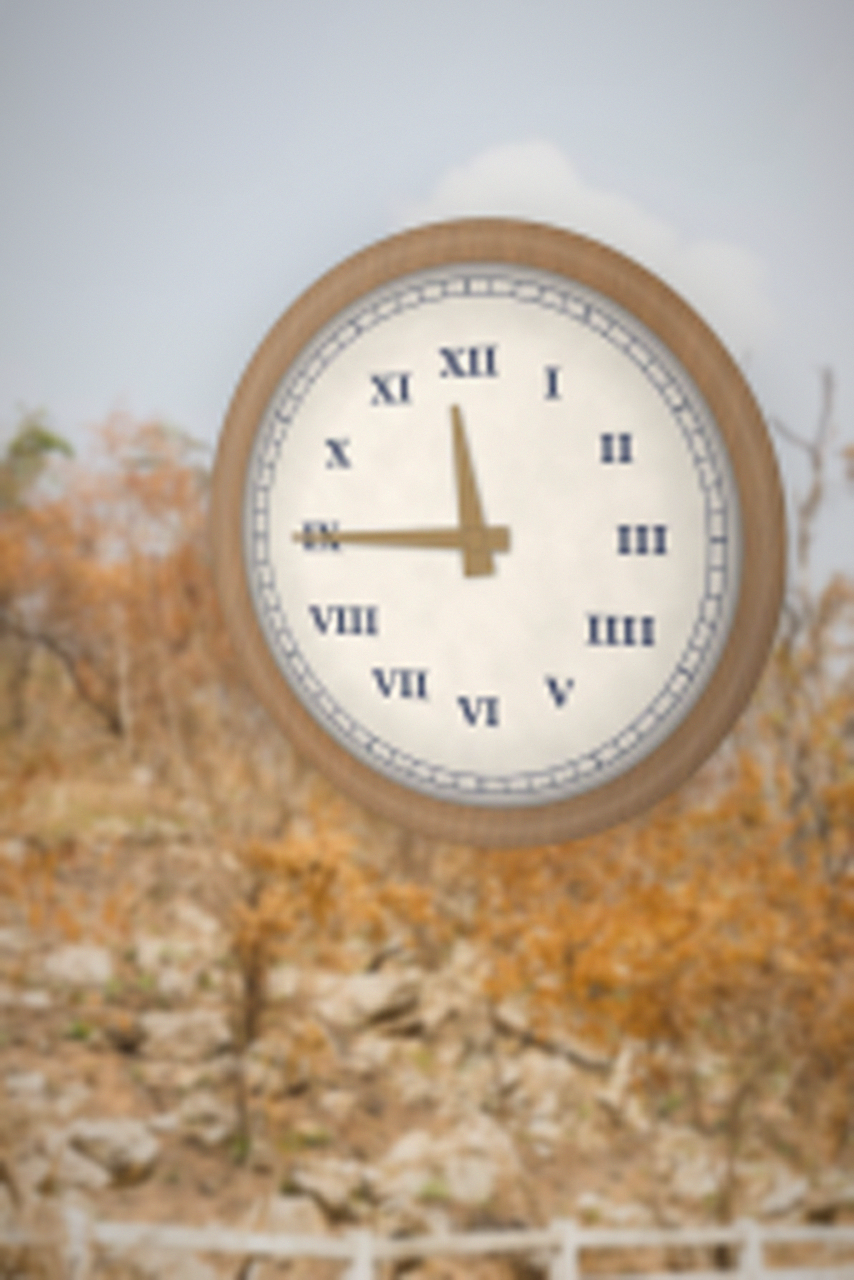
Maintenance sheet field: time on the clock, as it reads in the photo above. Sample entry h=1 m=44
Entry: h=11 m=45
